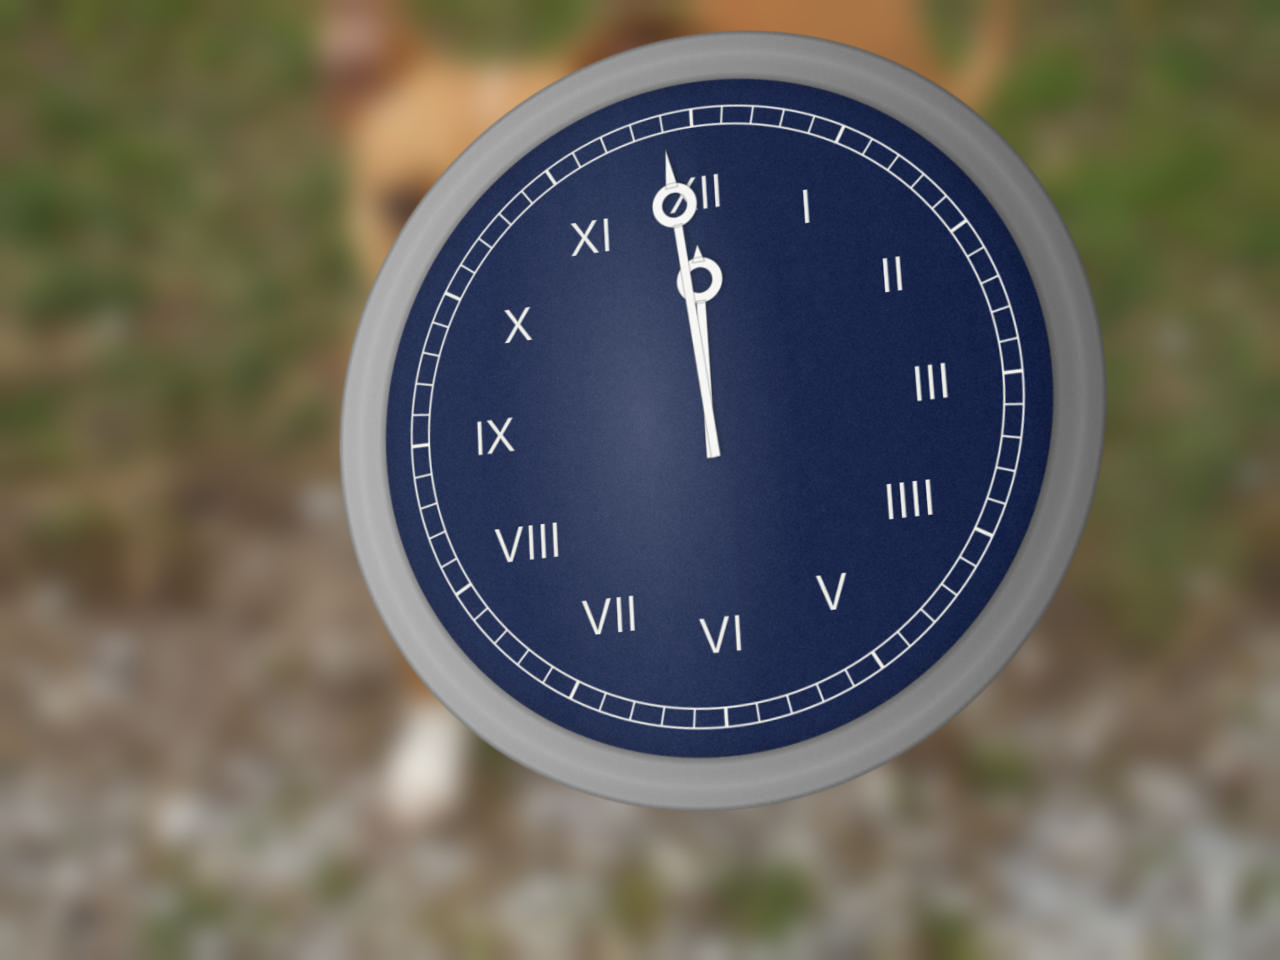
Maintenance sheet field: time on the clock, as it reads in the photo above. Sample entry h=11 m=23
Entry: h=11 m=59
